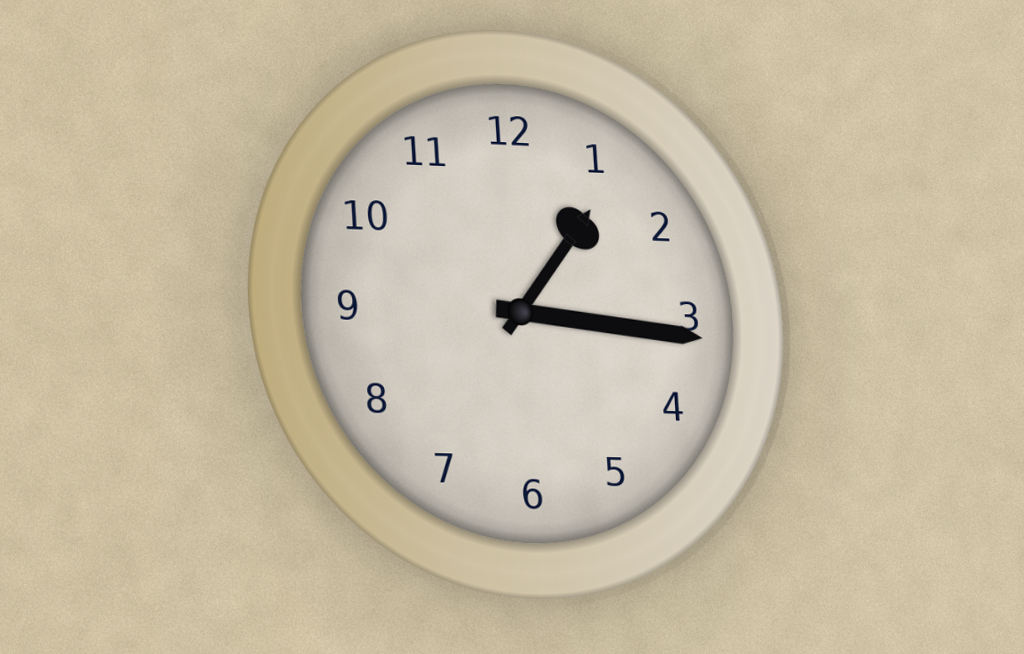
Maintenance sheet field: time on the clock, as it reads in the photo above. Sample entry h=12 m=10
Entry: h=1 m=16
